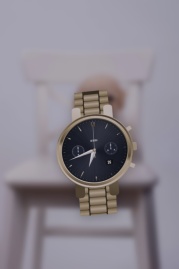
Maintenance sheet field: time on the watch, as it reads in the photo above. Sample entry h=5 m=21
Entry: h=6 m=42
